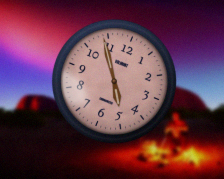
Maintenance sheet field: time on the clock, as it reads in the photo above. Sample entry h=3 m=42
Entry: h=4 m=54
